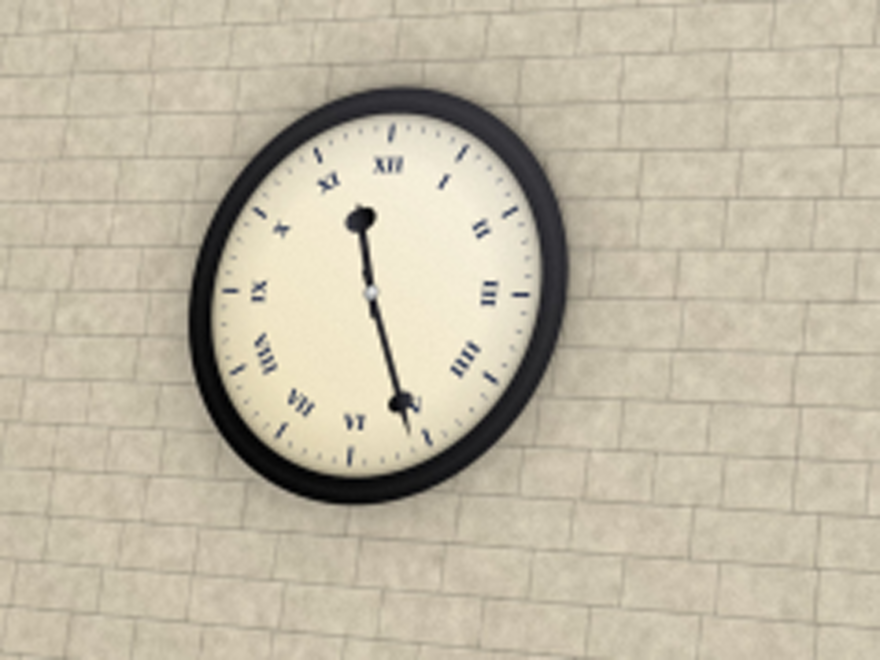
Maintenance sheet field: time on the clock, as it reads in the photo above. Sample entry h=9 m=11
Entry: h=11 m=26
